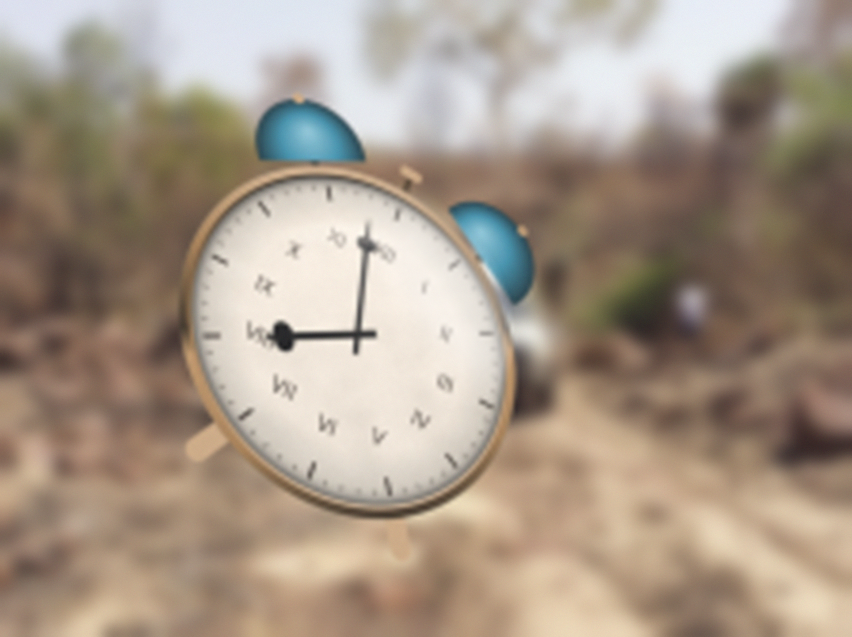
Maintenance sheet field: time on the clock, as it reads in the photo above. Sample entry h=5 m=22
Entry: h=7 m=58
